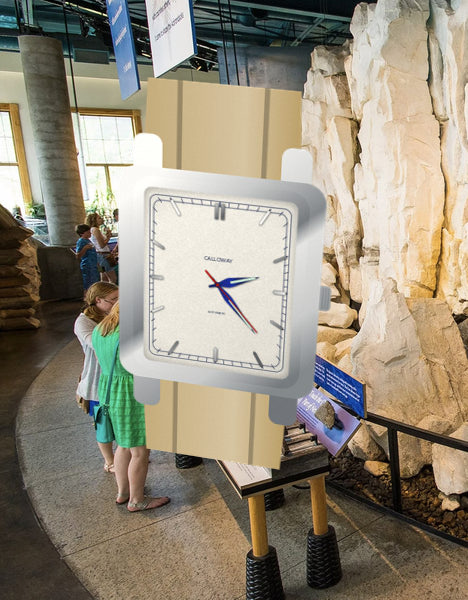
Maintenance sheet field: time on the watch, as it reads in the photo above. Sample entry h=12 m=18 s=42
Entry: h=2 m=23 s=23
